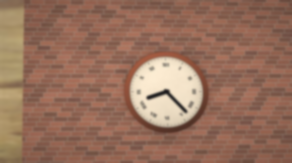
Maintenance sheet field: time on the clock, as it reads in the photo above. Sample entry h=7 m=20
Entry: h=8 m=23
